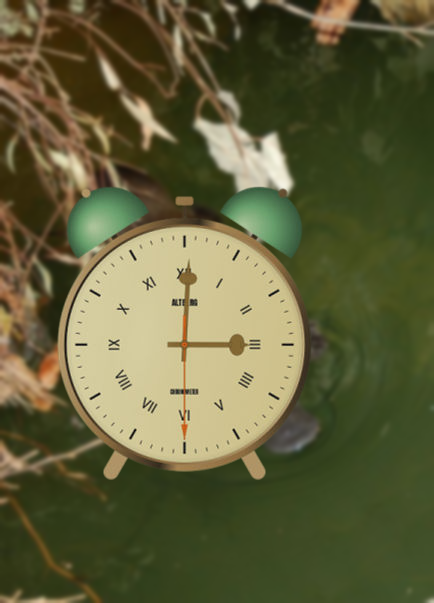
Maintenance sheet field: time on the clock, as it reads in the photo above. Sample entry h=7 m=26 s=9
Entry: h=3 m=0 s=30
